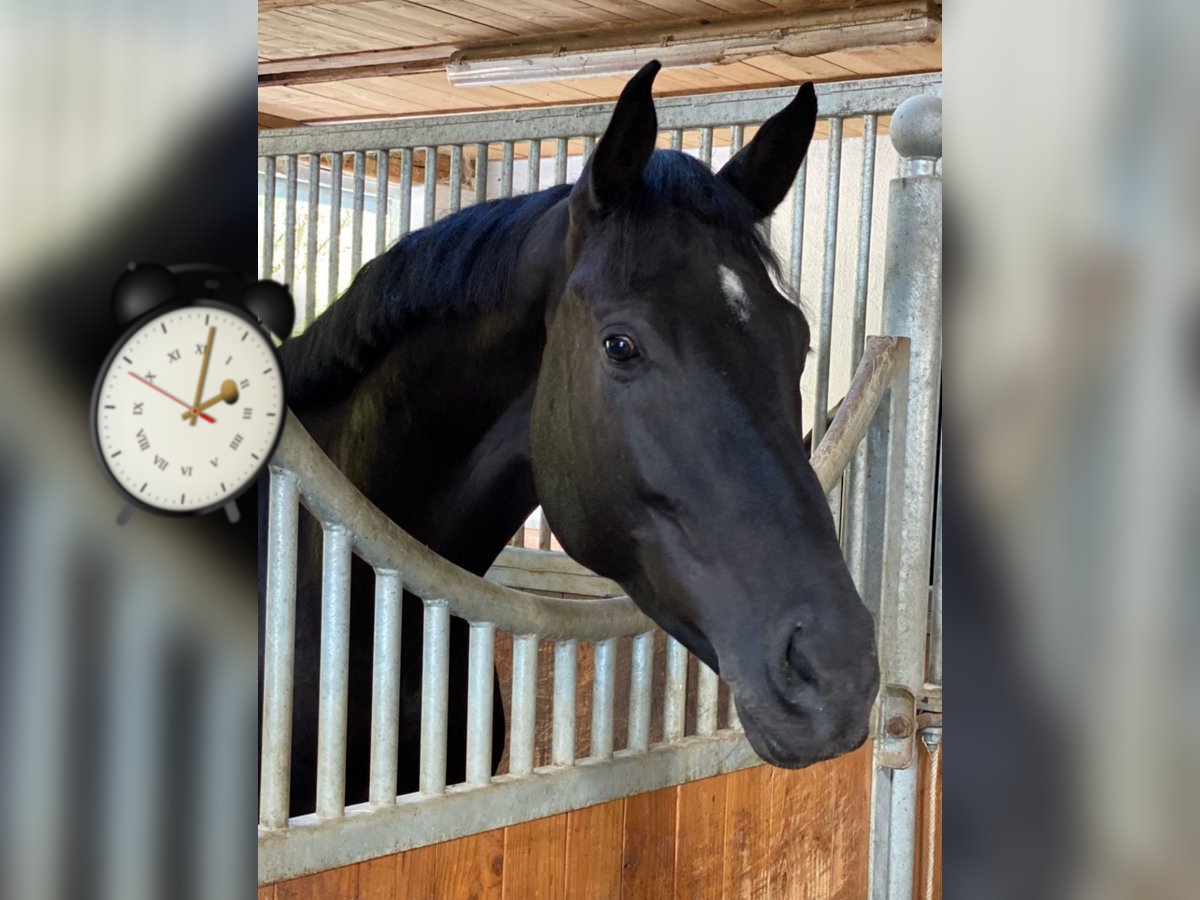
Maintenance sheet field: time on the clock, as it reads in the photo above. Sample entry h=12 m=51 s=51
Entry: h=2 m=0 s=49
